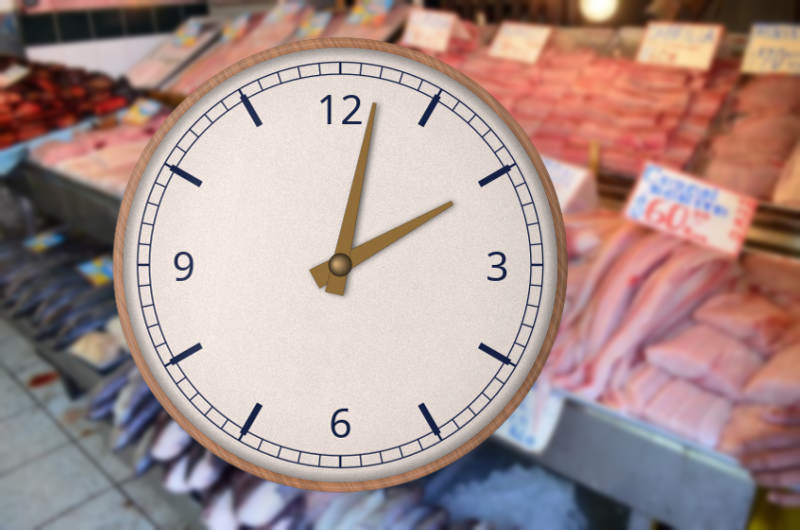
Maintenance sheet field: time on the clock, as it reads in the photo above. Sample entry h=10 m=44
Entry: h=2 m=2
